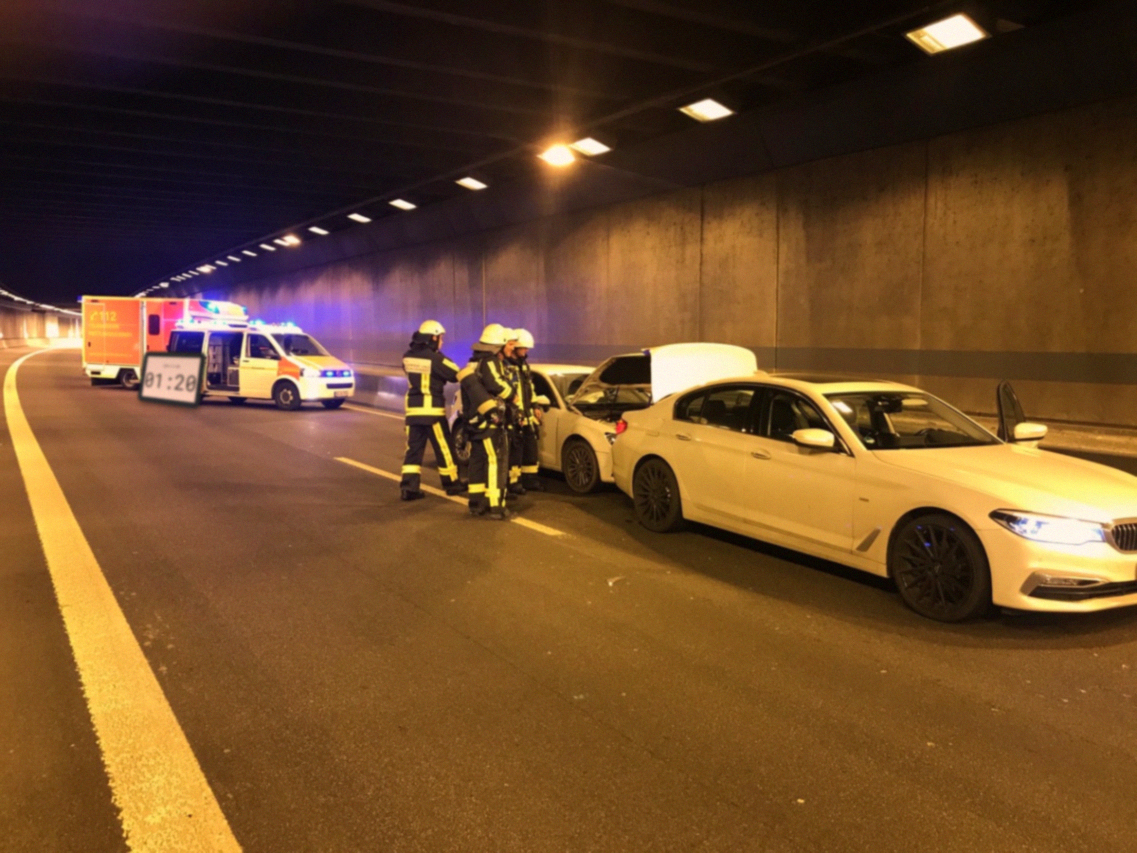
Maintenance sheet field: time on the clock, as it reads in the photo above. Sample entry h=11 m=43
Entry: h=1 m=20
